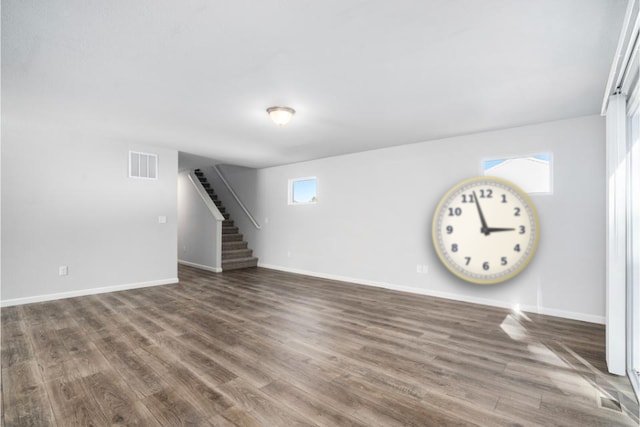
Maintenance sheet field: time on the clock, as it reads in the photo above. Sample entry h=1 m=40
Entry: h=2 m=57
